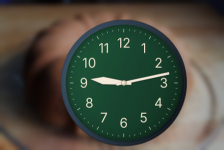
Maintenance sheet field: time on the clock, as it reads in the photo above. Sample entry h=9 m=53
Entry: h=9 m=13
